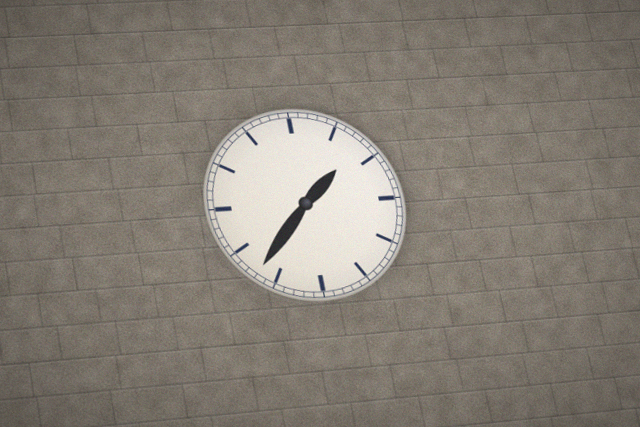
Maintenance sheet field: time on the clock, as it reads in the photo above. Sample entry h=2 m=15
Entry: h=1 m=37
